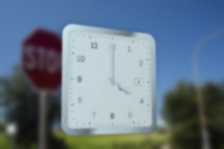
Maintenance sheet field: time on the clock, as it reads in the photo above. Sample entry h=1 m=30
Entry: h=4 m=0
